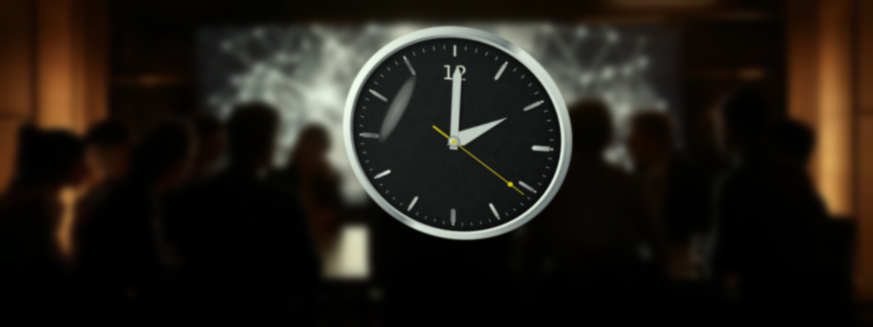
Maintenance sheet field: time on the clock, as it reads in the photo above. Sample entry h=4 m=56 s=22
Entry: h=2 m=0 s=21
